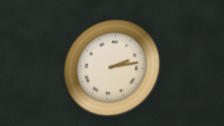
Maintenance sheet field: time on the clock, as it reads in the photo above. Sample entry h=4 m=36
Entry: h=2 m=13
